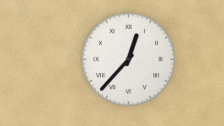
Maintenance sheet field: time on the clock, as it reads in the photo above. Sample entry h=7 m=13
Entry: h=12 m=37
